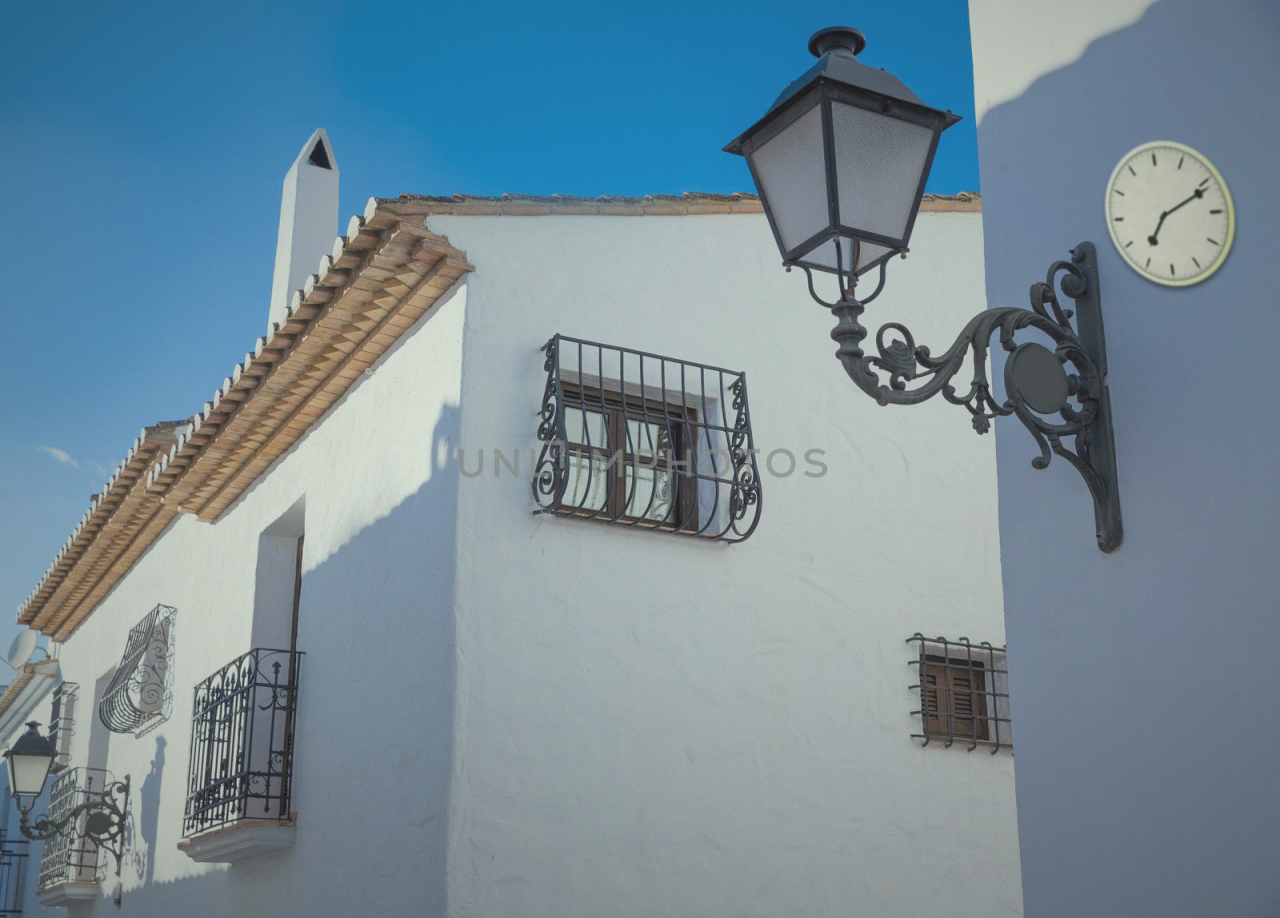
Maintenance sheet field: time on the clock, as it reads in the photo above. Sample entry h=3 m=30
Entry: h=7 m=11
